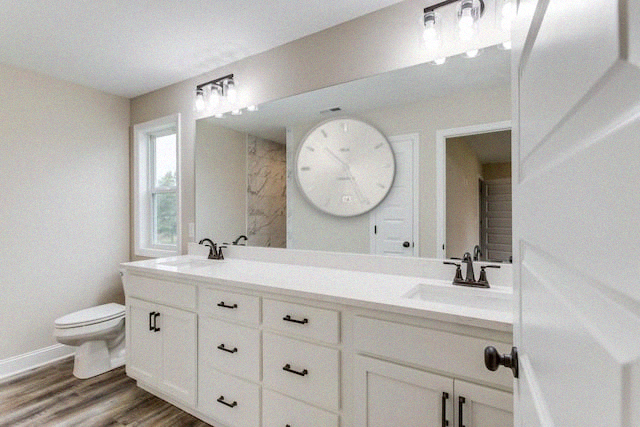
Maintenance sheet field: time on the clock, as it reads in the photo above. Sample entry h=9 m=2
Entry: h=10 m=26
